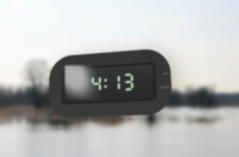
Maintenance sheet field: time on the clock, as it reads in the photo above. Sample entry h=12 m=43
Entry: h=4 m=13
